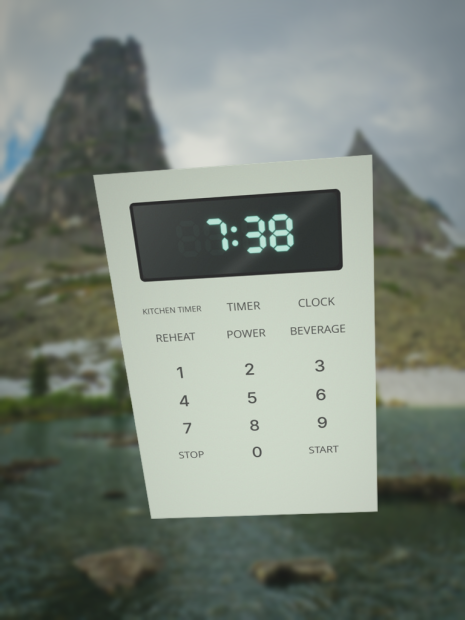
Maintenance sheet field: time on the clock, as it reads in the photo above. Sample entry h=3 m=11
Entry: h=7 m=38
